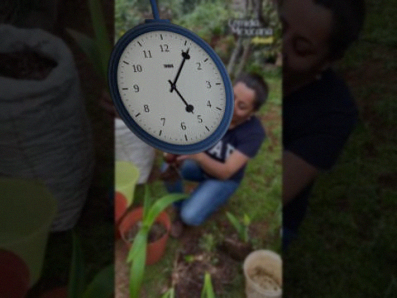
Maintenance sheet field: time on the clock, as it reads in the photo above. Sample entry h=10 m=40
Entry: h=5 m=6
